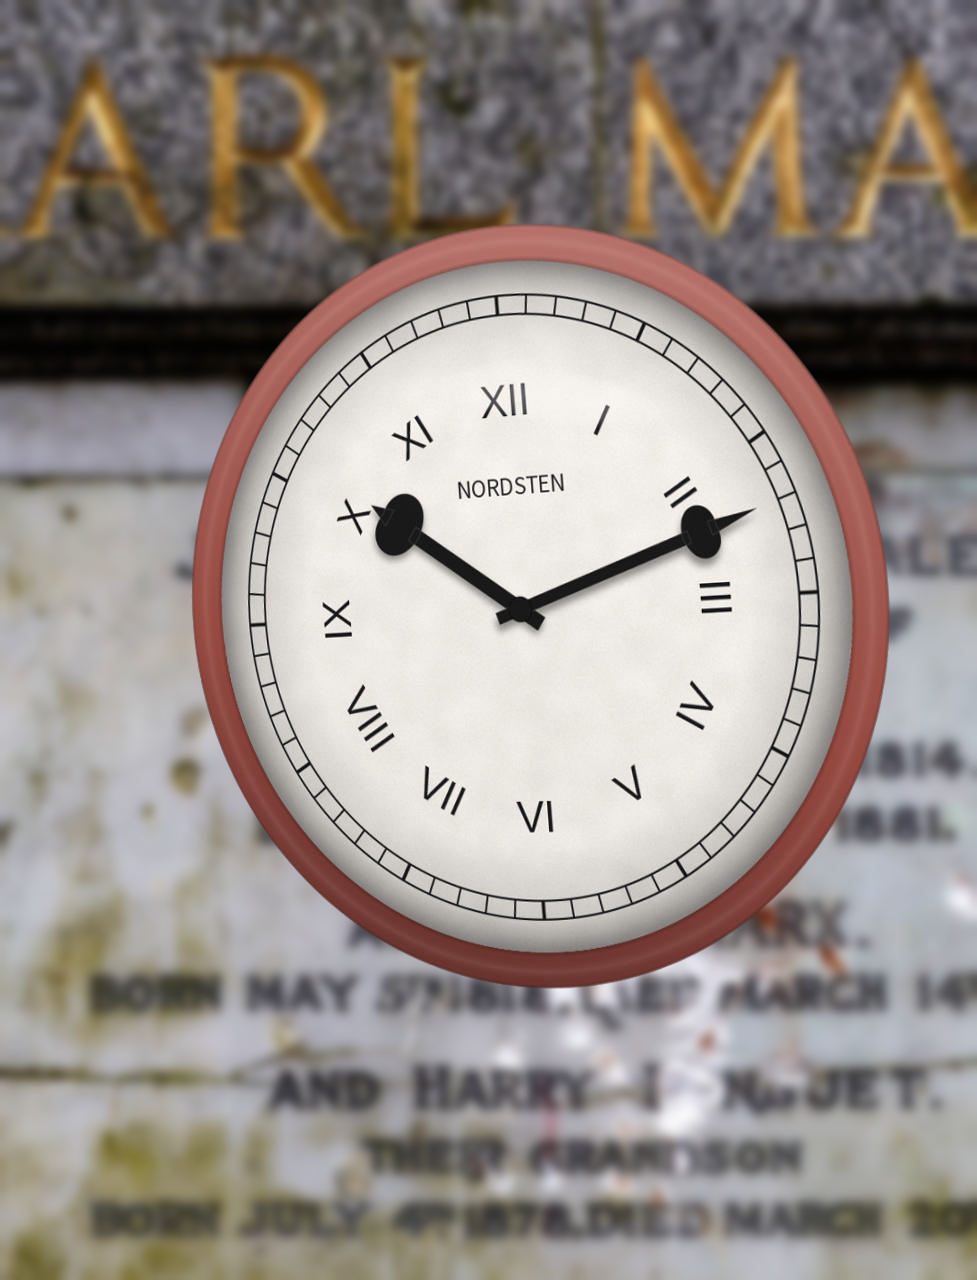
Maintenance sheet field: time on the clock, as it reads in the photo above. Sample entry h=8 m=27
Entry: h=10 m=12
